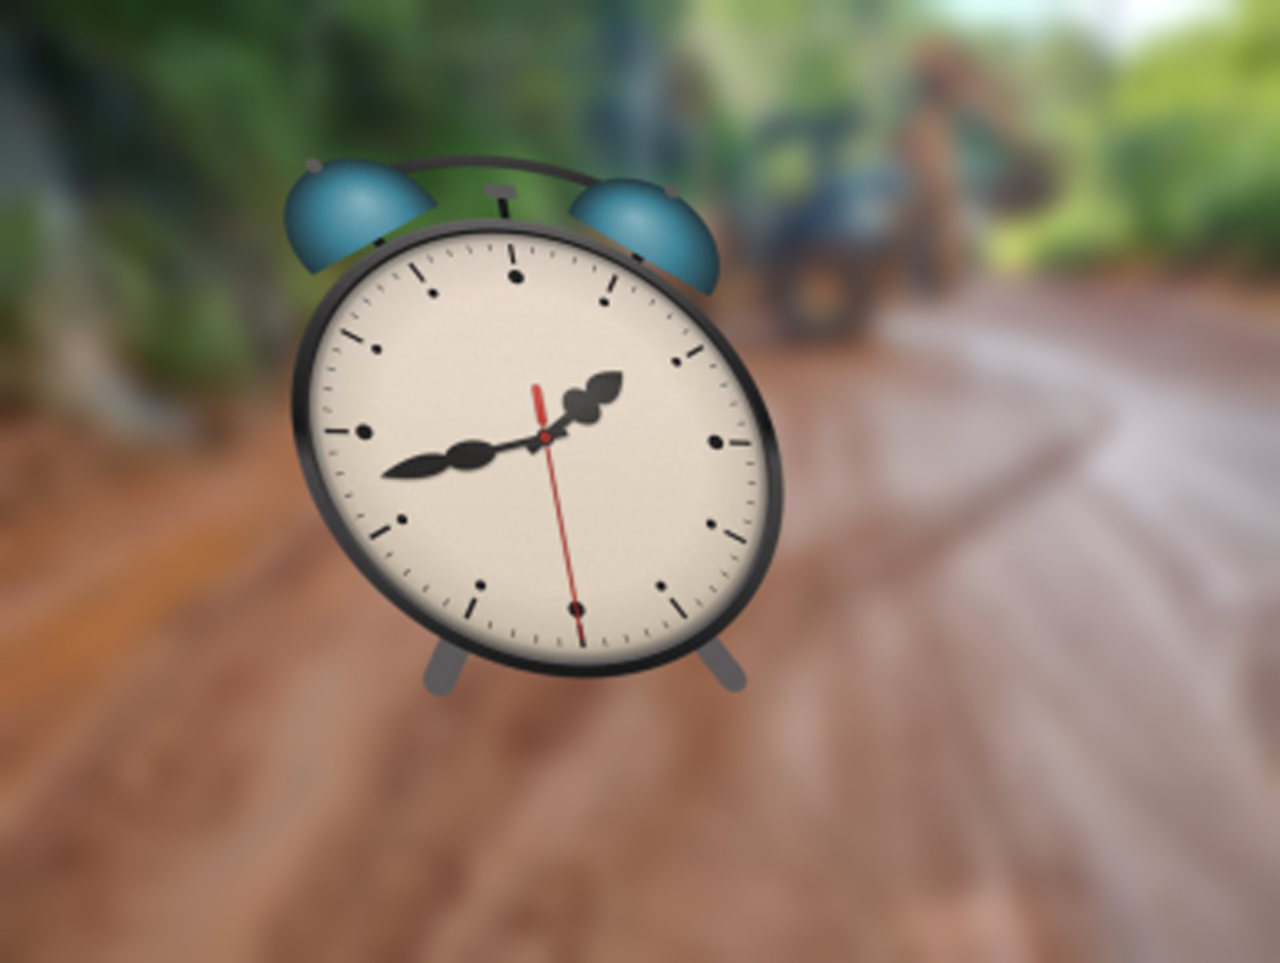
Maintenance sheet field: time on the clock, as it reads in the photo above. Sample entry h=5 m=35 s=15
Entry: h=1 m=42 s=30
